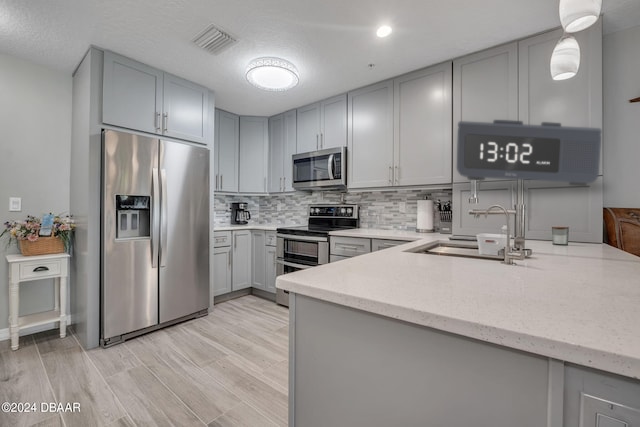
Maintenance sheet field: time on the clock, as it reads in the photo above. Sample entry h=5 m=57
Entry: h=13 m=2
